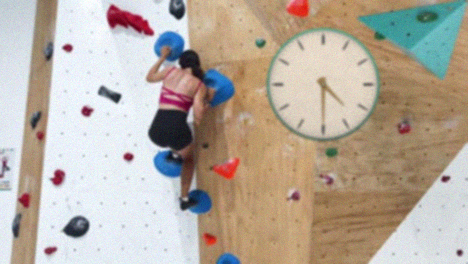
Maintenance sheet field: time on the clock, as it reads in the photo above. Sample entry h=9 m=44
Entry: h=4 m=30
